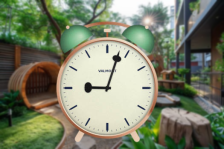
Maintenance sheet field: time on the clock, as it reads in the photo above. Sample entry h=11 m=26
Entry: h=9 m=3
